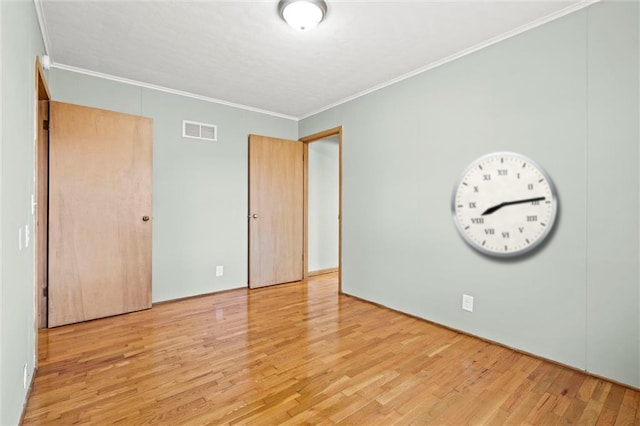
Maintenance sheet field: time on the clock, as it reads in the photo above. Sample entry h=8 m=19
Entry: h=8 m=14
